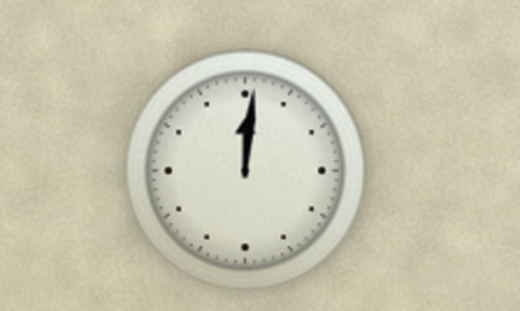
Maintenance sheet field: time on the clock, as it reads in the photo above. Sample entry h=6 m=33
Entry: h=12 m=1
